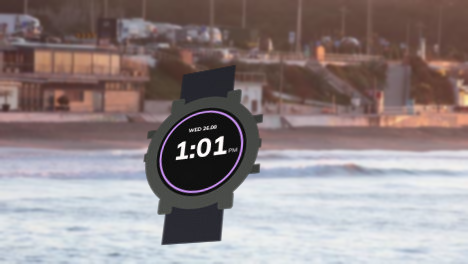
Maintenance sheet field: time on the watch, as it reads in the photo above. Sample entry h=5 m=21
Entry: h=1 m=1
